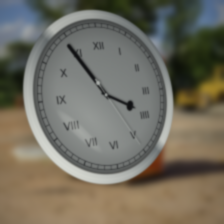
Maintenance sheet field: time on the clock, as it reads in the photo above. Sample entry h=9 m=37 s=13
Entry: h=3 m=54 s=25
